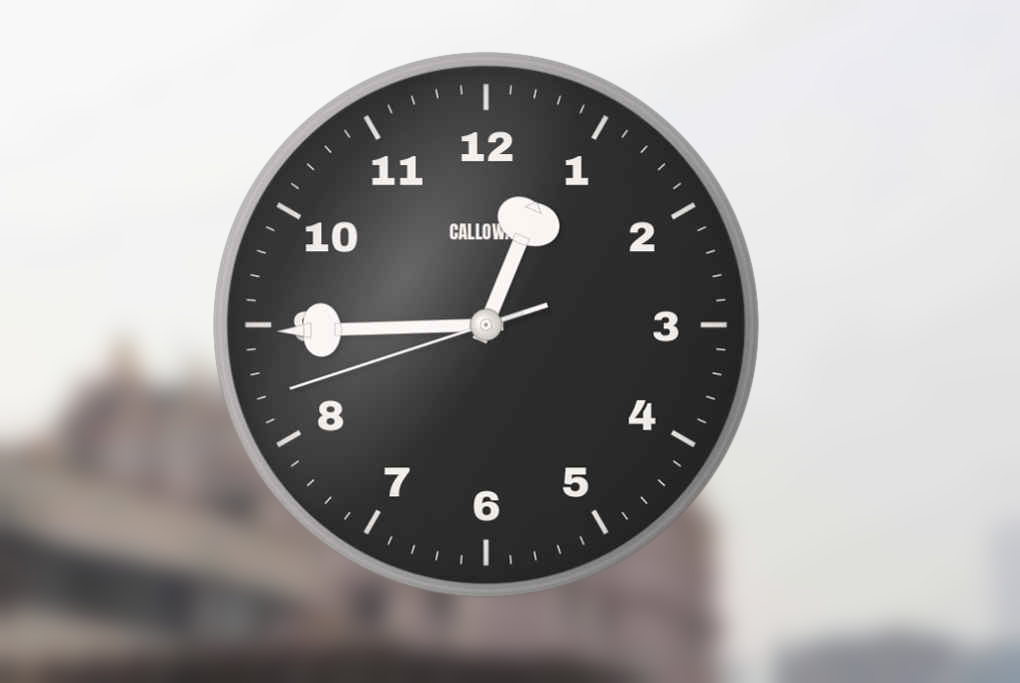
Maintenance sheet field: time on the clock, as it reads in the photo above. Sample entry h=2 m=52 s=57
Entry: h=12 m=44 s=42
